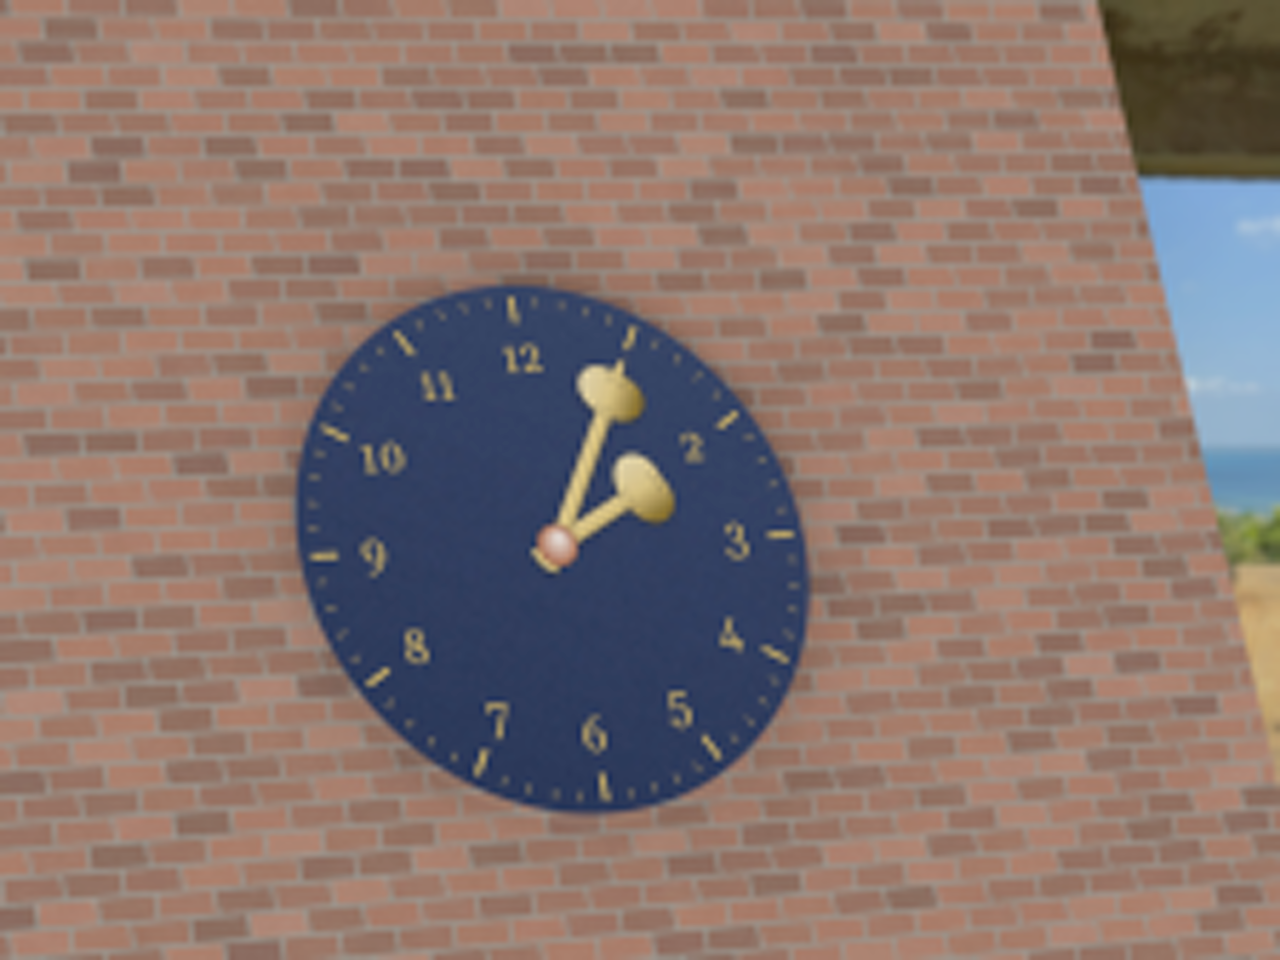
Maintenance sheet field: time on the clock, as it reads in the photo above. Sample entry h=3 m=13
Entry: h=2 m=5
